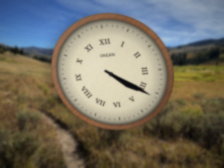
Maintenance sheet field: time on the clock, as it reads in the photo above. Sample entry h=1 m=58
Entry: h=4 m=21
